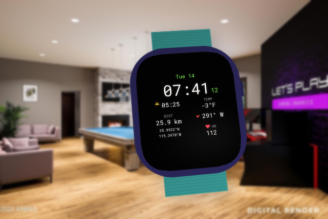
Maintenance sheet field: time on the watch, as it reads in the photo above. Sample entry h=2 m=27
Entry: h=7 m=41
